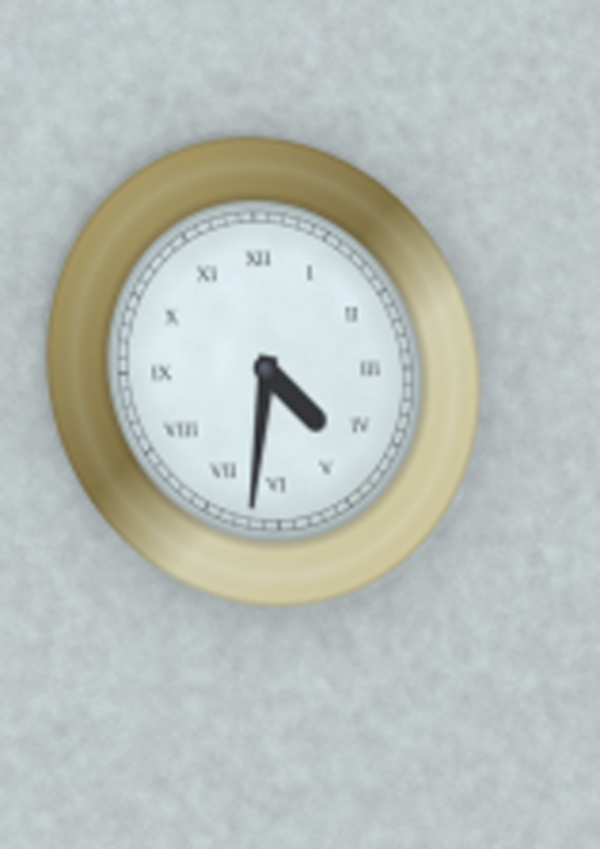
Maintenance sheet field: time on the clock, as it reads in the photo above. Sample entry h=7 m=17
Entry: h=4 m=32
